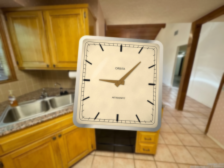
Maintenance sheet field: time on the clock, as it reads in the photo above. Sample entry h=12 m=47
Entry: h=9 m=7
